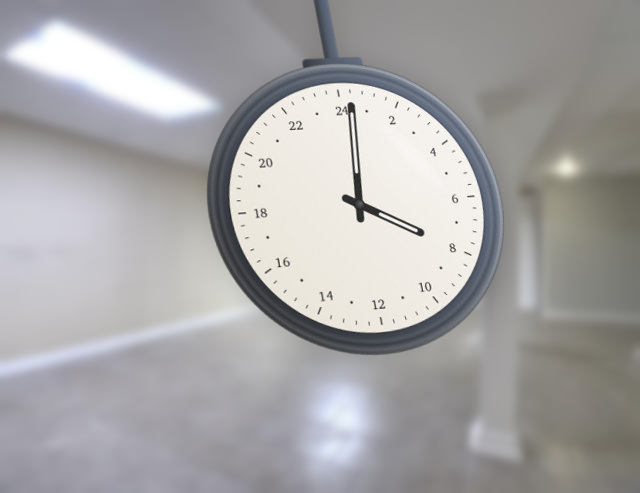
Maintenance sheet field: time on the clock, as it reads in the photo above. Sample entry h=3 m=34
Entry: h=8 m=1
